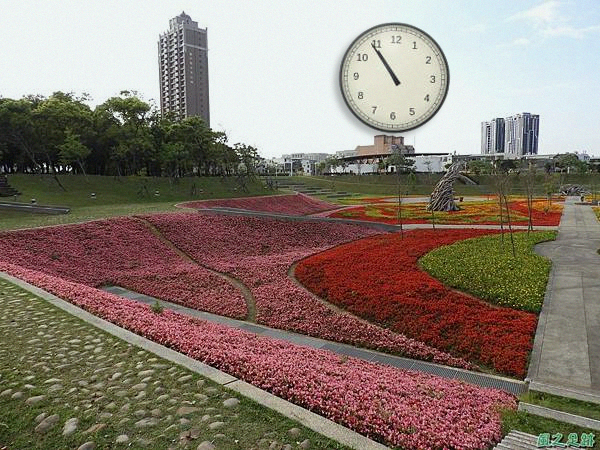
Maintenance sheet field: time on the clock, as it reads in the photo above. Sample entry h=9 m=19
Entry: h=10 m=54
